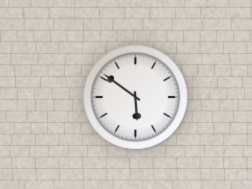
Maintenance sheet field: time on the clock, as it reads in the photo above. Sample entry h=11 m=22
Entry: h=5 m=51
